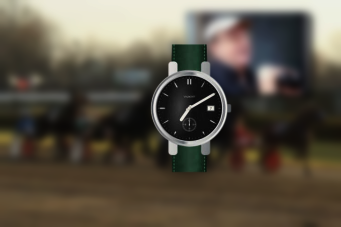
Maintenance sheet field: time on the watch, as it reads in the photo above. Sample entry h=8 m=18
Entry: h=7 m=10
